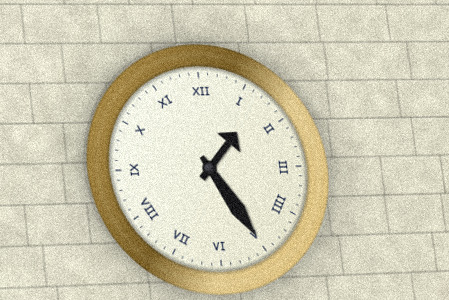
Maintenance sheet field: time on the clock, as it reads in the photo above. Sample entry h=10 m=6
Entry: h=1 m=25
